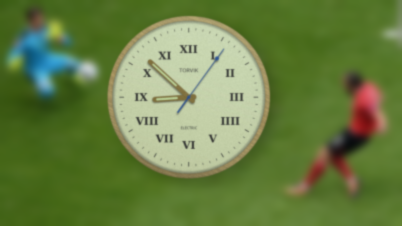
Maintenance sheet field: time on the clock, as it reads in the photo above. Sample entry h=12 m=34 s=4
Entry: h=8 m=52 s=6
